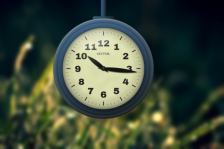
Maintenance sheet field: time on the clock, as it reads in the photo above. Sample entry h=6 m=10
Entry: h=10 m=16
